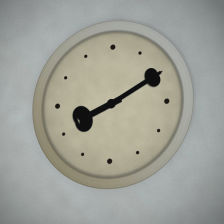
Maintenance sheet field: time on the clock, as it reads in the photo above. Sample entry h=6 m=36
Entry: h=8 m=10
